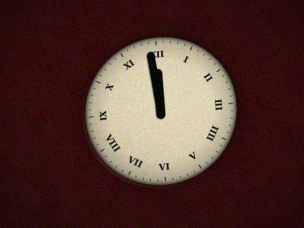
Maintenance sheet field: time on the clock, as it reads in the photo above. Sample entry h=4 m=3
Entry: h=11 m=59
